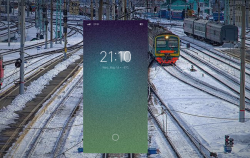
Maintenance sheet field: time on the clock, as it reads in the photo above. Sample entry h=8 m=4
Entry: h=21 m=10
